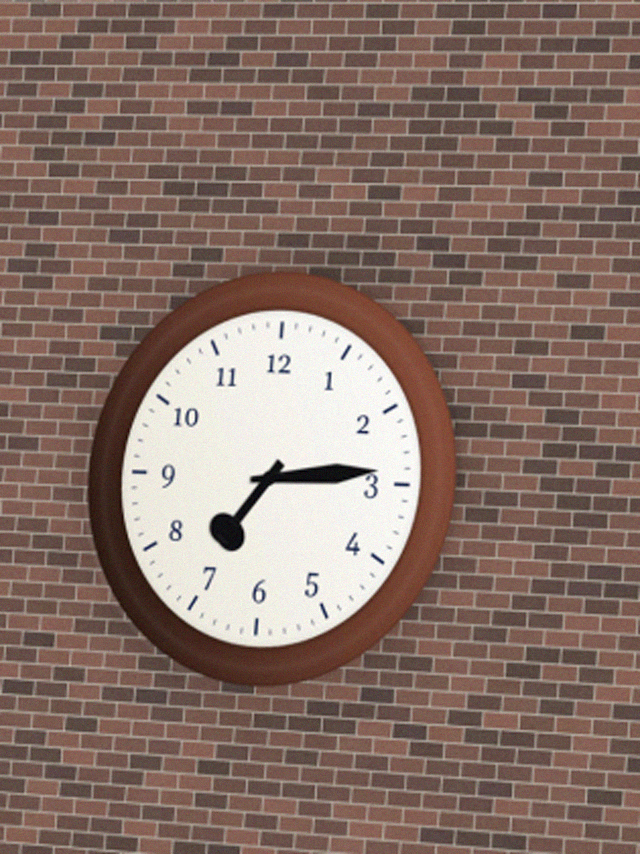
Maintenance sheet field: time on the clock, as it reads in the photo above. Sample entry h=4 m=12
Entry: h=7 m=14
